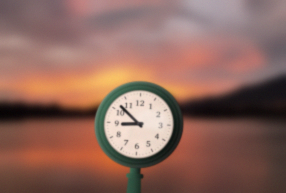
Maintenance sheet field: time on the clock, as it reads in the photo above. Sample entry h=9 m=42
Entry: h=8 m=52
